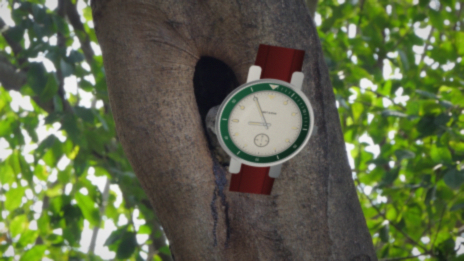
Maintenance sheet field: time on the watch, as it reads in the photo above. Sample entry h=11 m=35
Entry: h=8 m=55
